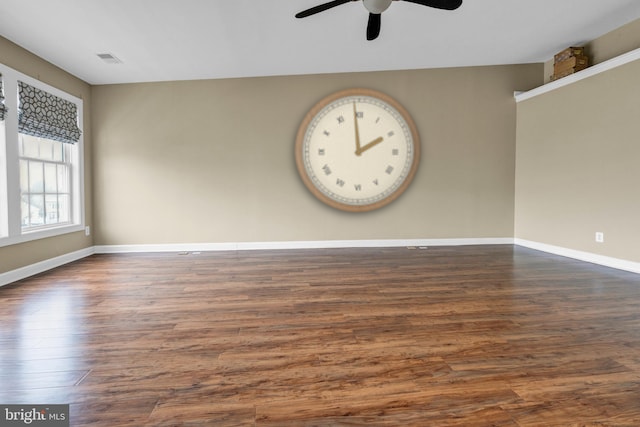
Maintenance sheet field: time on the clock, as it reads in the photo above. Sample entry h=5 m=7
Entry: h=1 m=59
